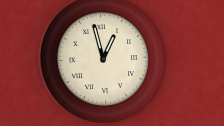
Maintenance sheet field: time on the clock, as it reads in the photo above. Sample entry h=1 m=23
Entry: h=12 m=58
